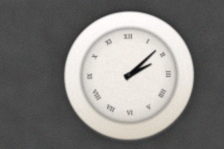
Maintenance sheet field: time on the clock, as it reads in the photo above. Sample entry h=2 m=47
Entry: h=2 m=8
